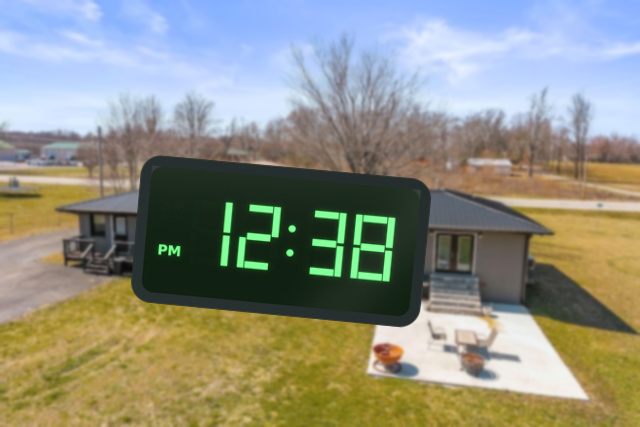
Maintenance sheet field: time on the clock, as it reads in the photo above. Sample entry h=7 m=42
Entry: h=12 m=38
